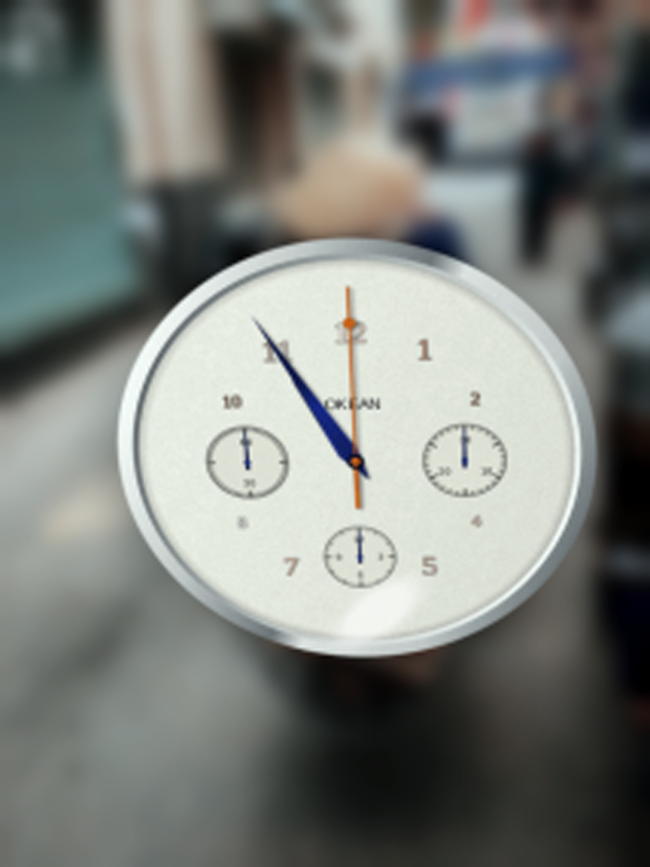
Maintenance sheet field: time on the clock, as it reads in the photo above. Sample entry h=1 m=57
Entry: h=10 m=55
